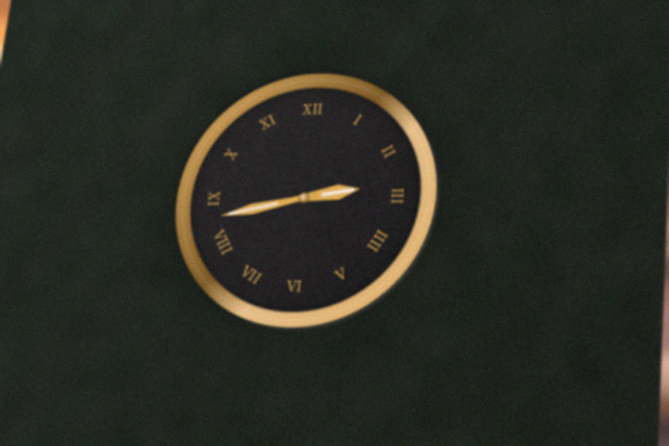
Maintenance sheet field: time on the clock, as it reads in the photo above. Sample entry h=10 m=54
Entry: h=2 m=43
